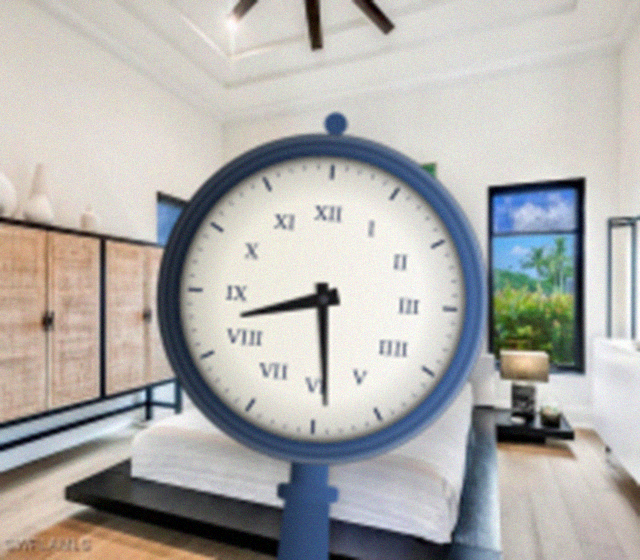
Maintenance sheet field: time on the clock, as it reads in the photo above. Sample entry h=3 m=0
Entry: h=8 m=29
